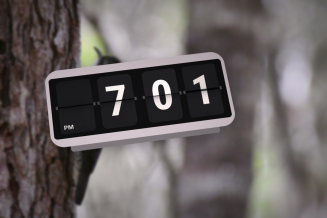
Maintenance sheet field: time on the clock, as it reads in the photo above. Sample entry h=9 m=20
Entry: h=7 m=1
